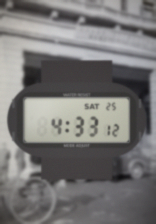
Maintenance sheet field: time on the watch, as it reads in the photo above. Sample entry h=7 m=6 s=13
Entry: h=4 m=33 s=12
